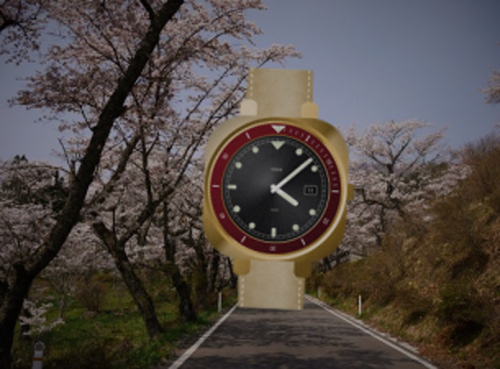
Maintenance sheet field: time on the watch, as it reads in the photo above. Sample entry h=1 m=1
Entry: h=4 m=8
